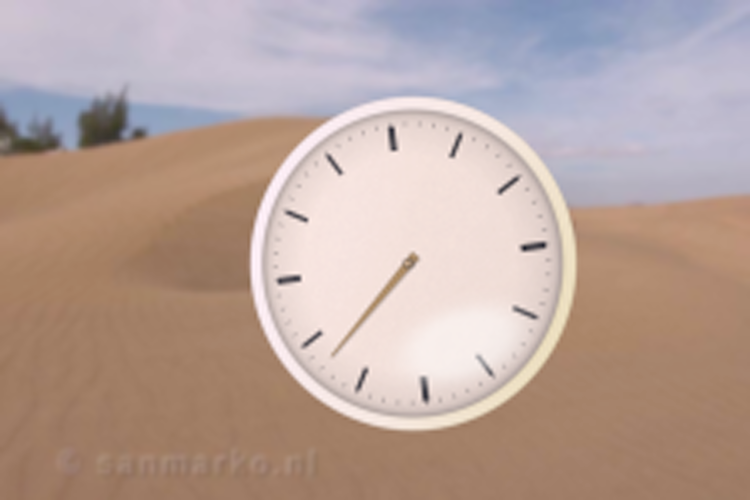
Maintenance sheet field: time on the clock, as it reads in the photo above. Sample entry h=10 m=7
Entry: h=7 m=38
